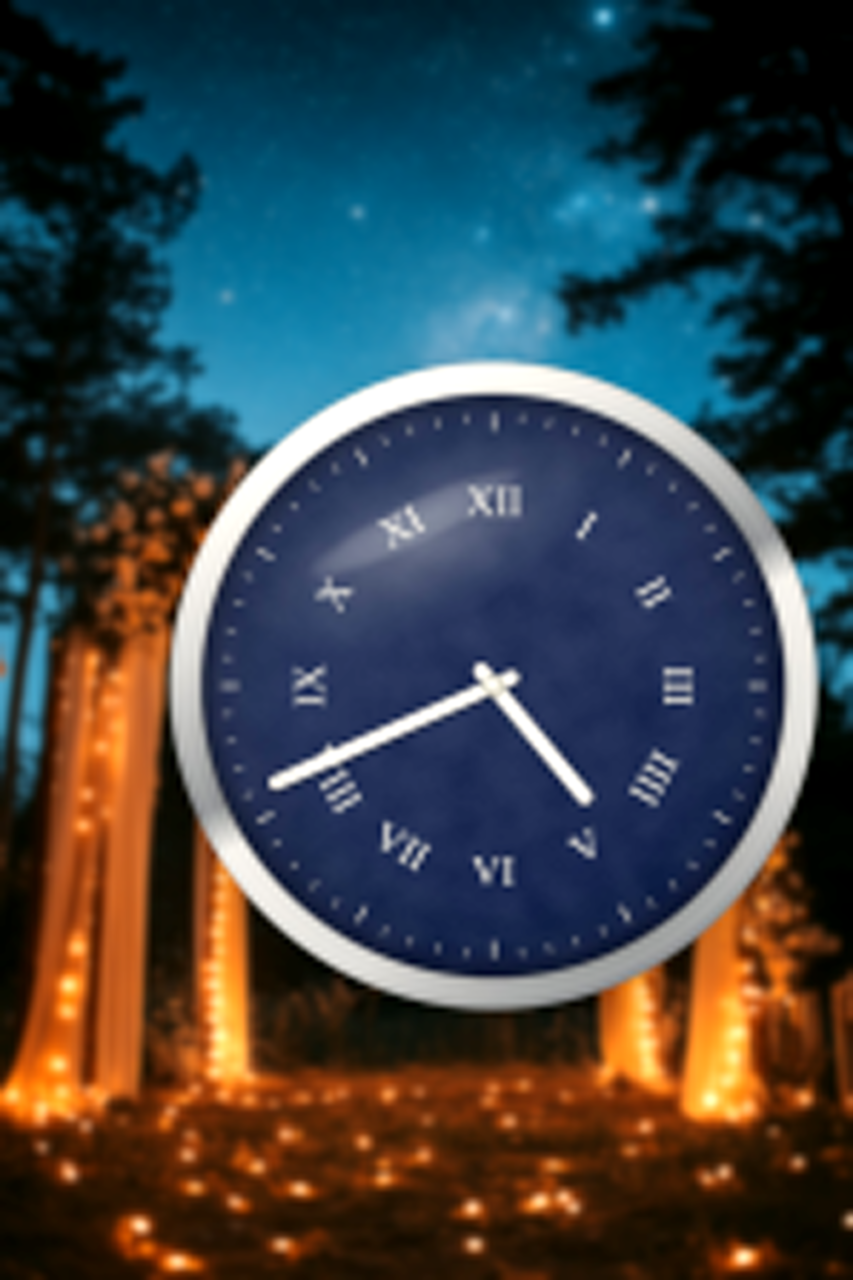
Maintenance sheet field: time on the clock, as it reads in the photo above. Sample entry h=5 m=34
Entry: h=4 m=41
